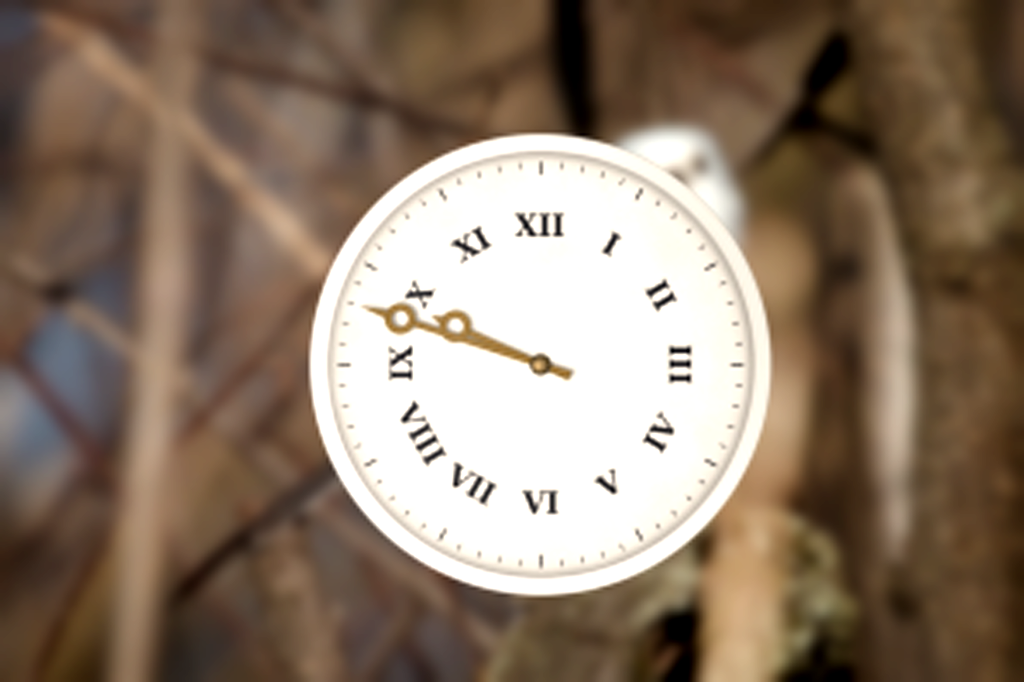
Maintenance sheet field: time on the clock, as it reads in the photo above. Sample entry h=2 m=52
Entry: h=9 m=48
